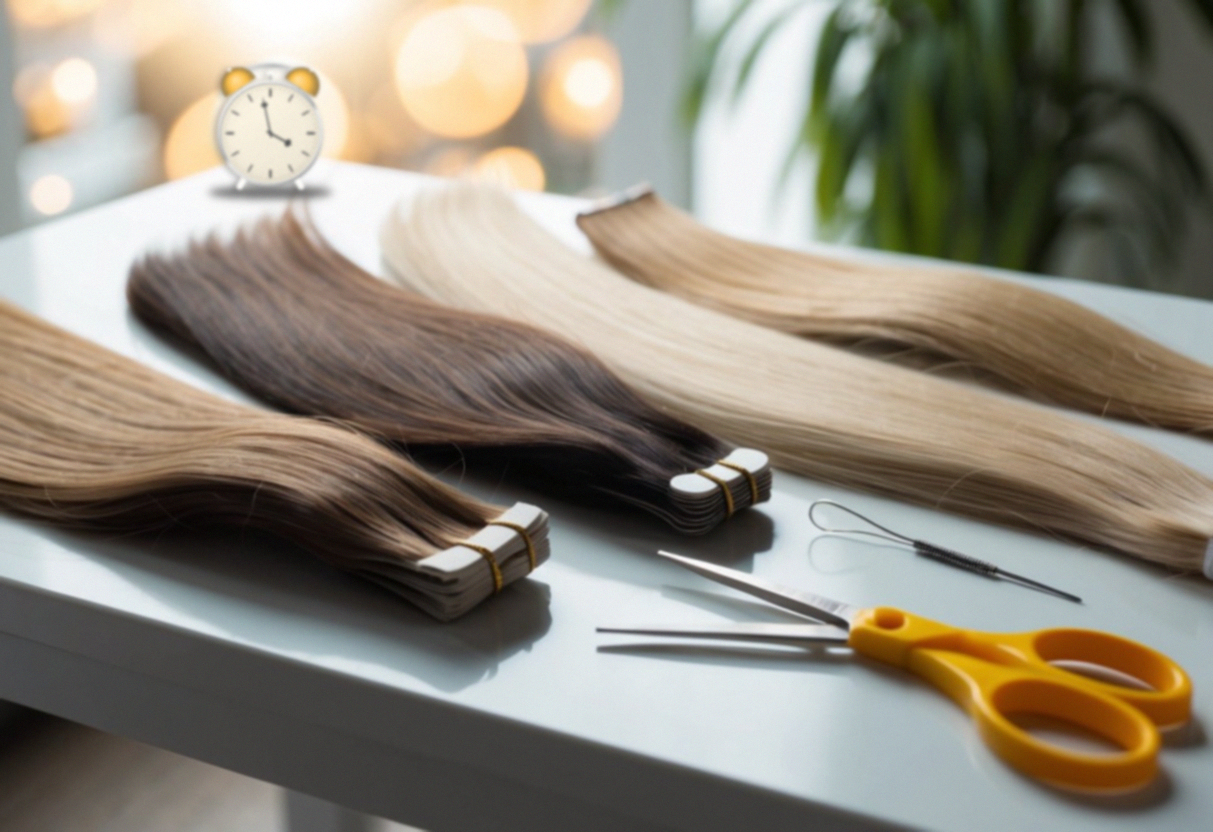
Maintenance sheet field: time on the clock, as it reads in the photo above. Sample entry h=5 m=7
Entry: h=3 m=58
